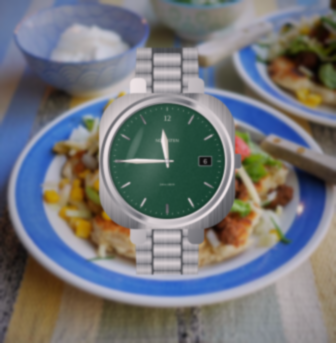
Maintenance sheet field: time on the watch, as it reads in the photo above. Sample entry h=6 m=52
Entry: h=11 m=45
